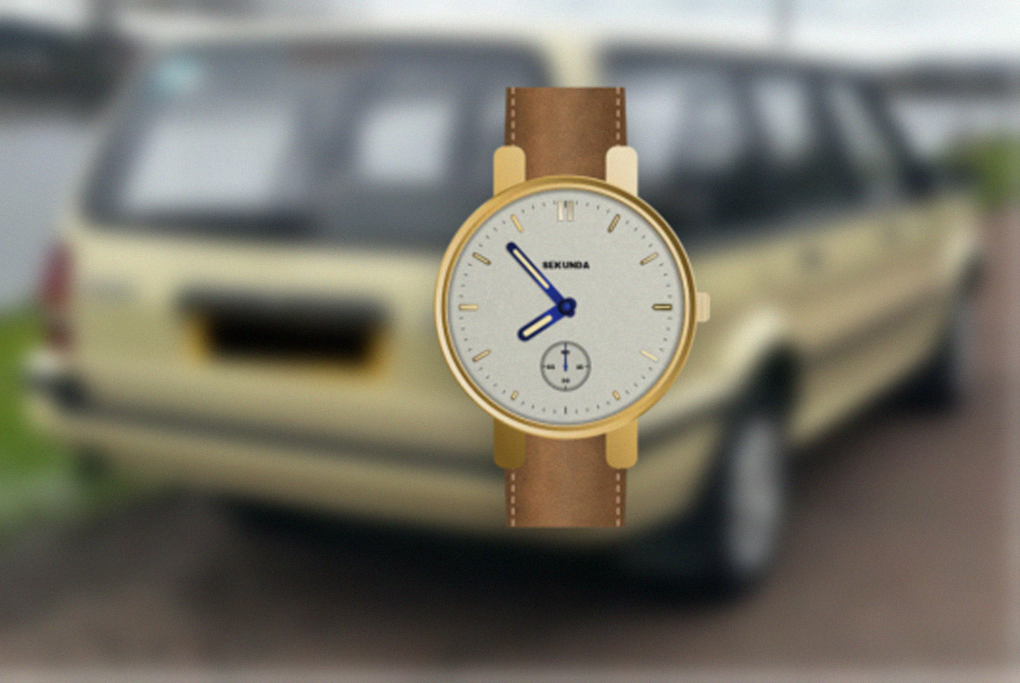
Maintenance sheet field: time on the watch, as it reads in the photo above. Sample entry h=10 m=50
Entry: h=7 m=53
